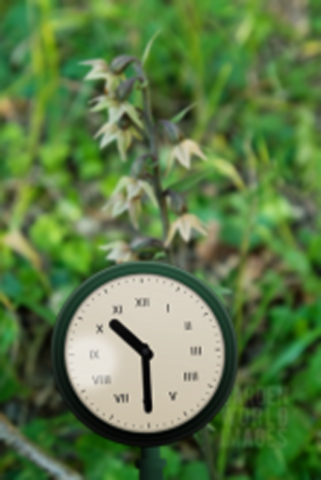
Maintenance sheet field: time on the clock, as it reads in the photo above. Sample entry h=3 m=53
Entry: h=10 m=30
